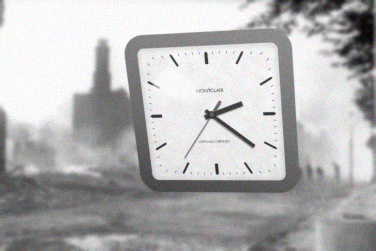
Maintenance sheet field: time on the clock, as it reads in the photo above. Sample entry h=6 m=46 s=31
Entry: h=2 m=21 s=36
